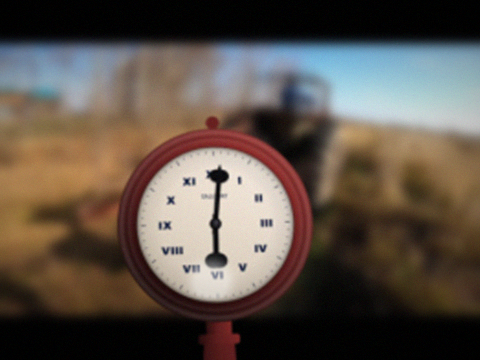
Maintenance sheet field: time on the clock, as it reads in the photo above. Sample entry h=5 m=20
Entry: h=6 m=1
